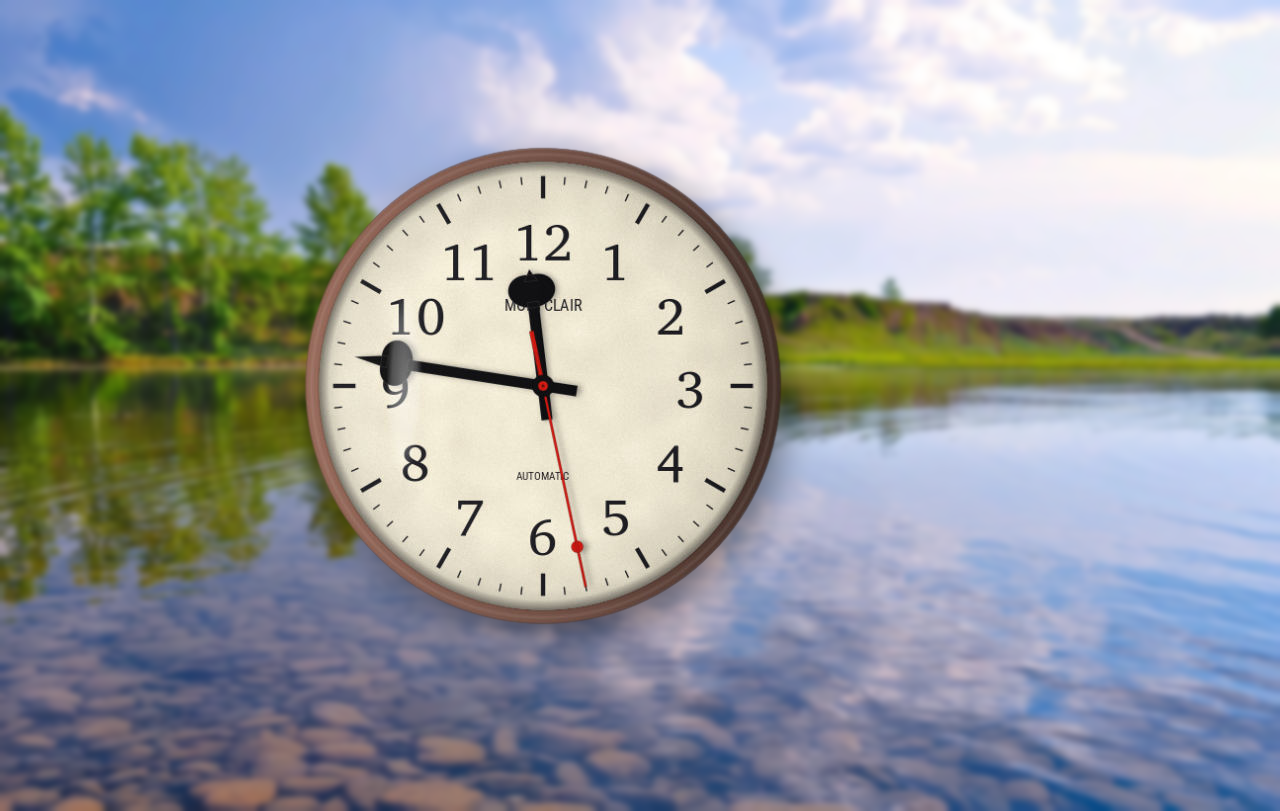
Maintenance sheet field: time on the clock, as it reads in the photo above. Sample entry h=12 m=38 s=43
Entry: h=11 m=46 s=28
